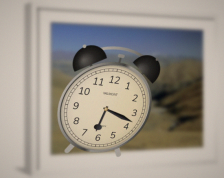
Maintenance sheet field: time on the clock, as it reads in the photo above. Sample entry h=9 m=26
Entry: h=6 m=18
